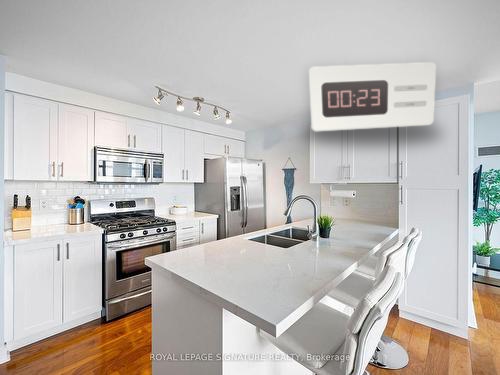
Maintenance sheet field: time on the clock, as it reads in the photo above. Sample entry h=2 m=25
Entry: h=0 m=23
